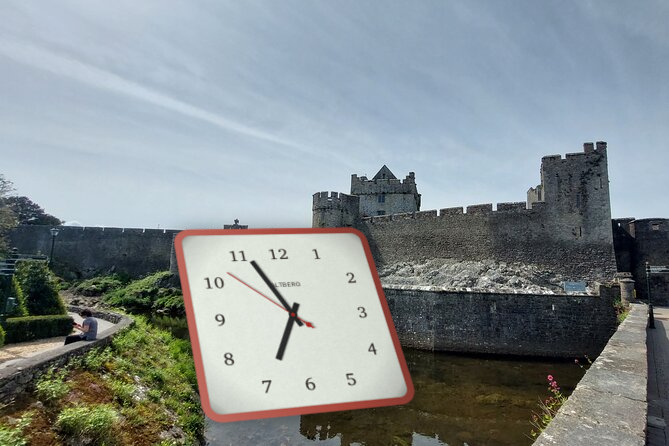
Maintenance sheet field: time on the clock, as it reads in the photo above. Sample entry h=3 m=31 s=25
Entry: h=6 m=55 s=52
